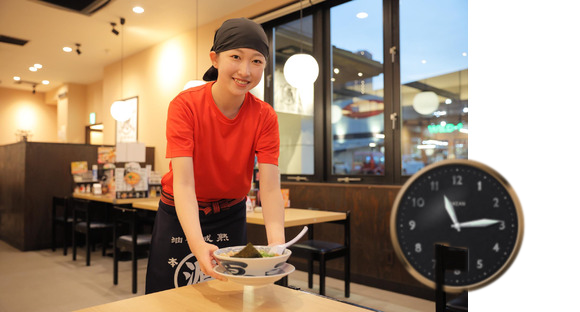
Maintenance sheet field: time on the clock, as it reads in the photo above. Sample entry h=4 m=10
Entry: h=11 m=14
